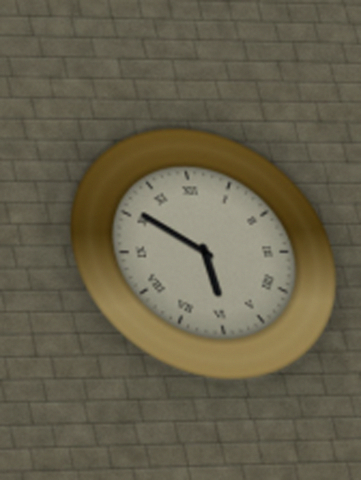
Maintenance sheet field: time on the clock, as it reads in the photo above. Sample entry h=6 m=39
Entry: h=5 m=51
